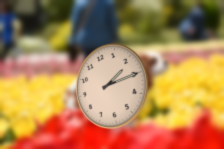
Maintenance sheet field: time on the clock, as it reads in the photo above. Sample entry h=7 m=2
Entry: h=2 m=15
